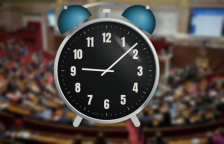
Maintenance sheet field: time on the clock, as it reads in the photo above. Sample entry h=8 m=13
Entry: h=9 m=8
